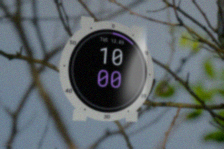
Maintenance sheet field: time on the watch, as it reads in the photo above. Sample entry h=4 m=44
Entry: h=10 m=0
